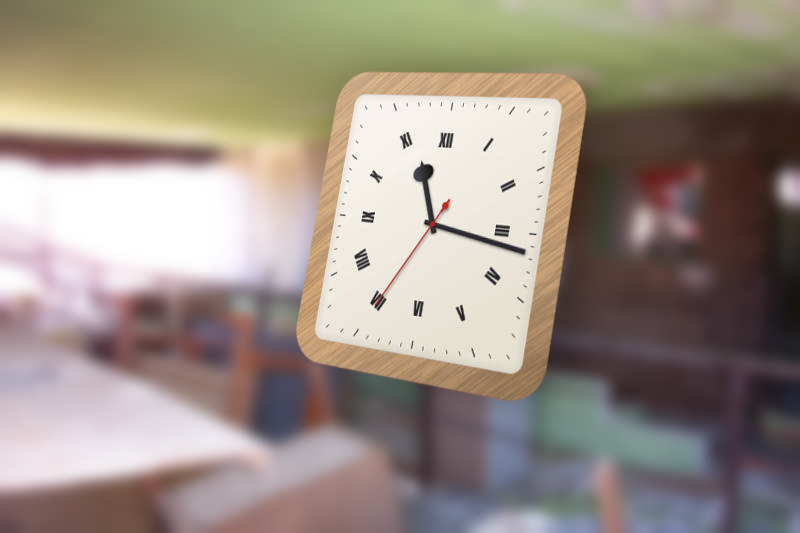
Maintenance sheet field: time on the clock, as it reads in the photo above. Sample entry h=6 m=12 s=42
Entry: h=11 m=16 s=35
